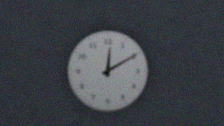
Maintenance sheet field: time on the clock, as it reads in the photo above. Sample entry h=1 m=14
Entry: h=12 m=10
